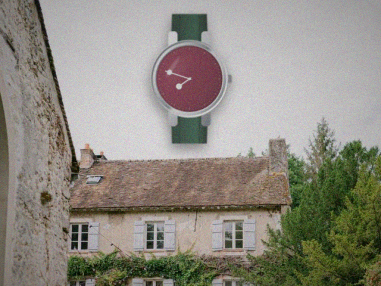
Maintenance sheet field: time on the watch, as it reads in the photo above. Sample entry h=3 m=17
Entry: h=7 m=48
